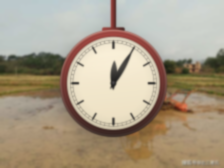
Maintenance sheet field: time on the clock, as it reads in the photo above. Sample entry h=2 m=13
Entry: h=12 m=5
